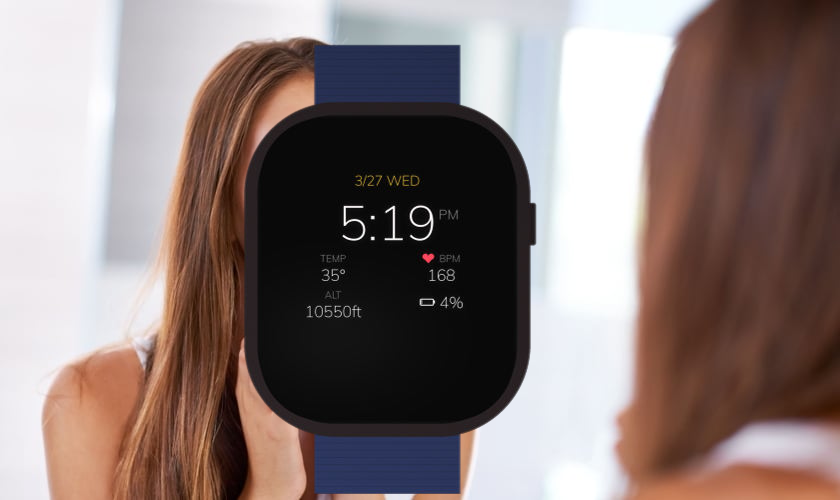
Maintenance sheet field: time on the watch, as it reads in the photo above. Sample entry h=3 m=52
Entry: h=5 m=19
